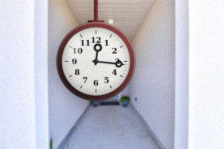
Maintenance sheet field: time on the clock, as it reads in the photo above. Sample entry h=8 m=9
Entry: h=12 m=16
